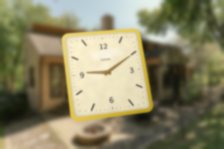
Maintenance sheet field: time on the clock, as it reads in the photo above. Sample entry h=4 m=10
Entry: h=9 m=10
